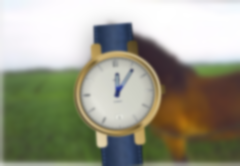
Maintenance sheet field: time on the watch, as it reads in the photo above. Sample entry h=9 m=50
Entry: h=12 m=6
